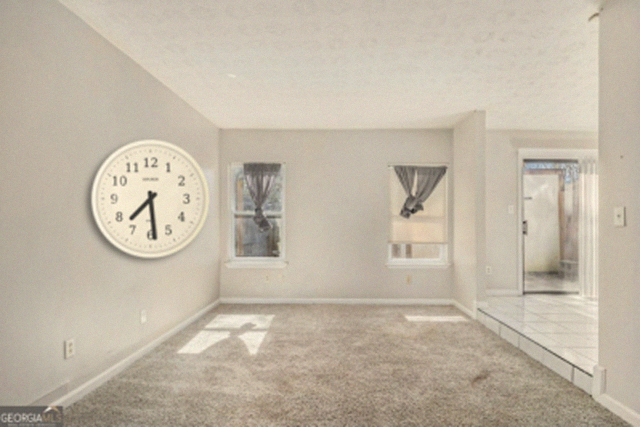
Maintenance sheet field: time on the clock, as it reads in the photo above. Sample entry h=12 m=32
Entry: h=7 m=29
